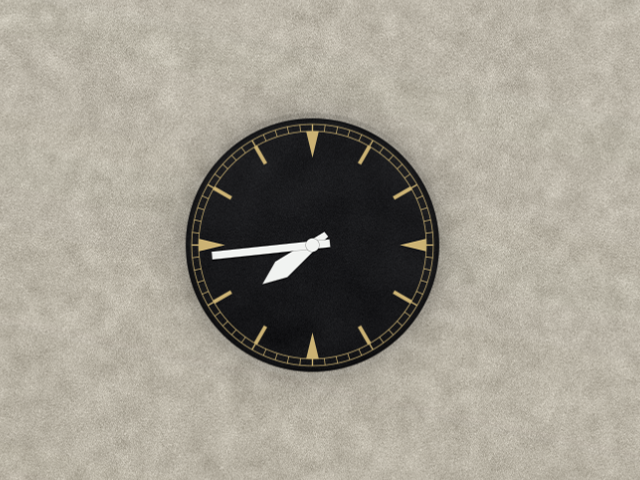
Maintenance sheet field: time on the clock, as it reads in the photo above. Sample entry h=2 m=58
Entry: h=7 m=44
